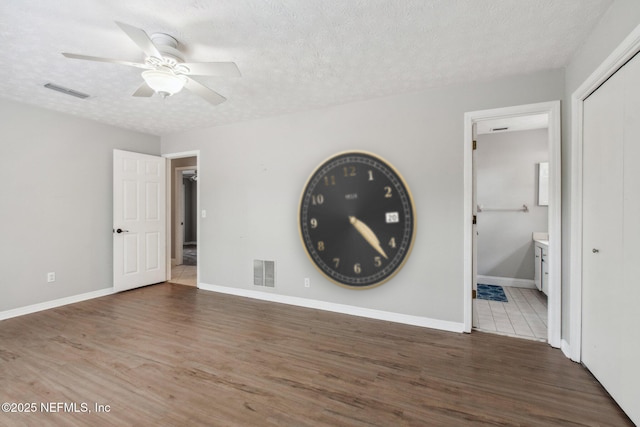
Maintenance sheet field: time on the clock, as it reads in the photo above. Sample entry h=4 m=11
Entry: h=4 m=23
